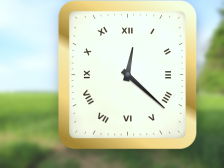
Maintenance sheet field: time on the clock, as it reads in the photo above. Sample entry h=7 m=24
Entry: h=12 m=22
